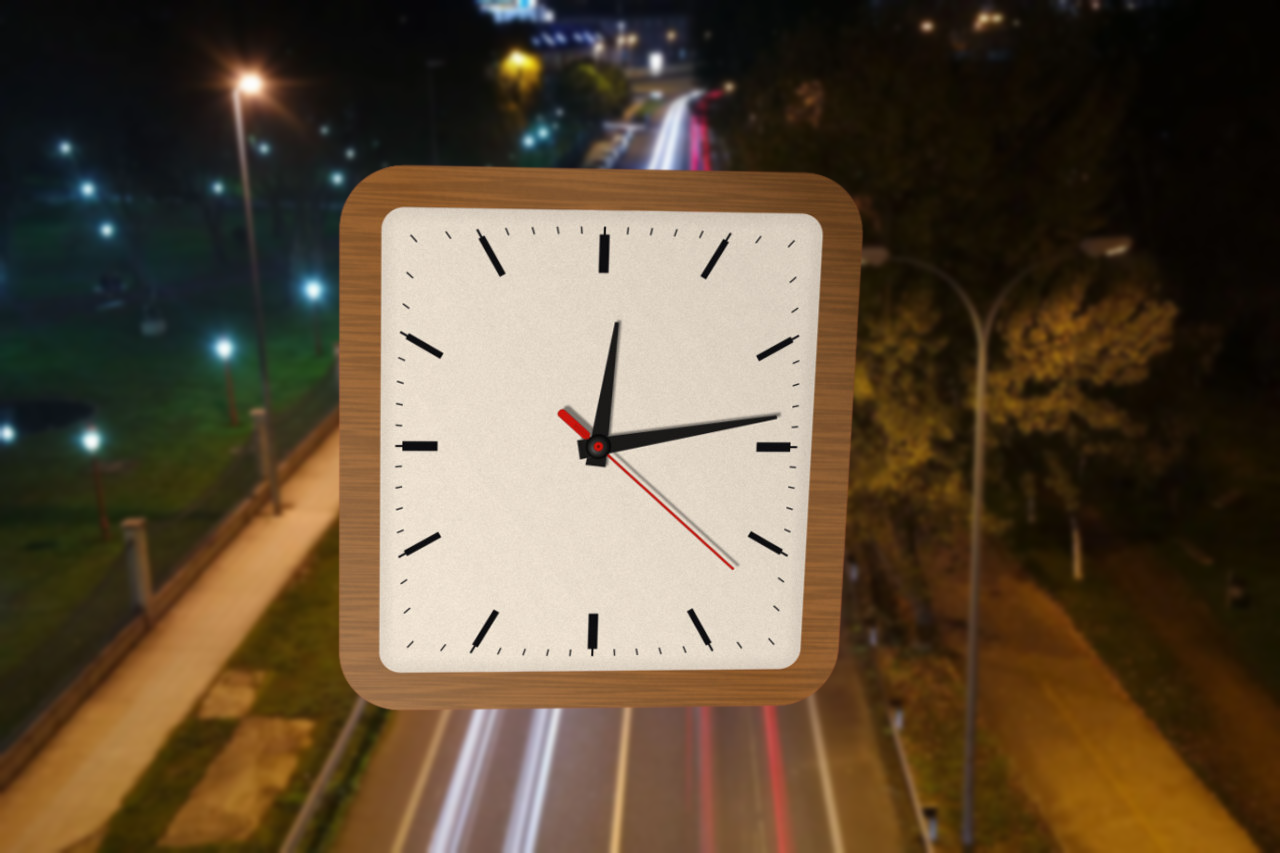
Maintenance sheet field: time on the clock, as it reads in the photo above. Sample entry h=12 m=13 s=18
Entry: h=12 m=13 s=22
